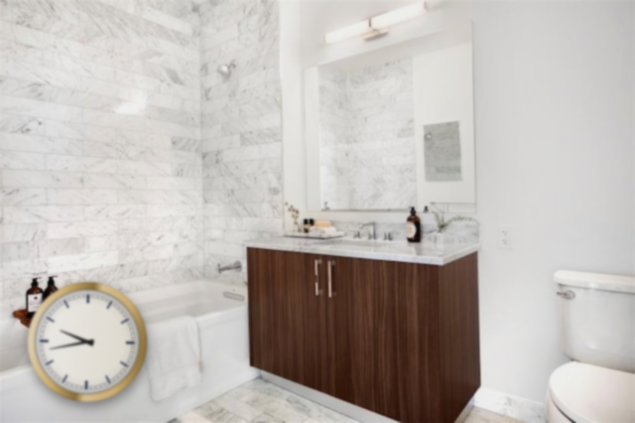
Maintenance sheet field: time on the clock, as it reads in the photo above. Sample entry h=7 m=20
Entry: h=9 m=43
